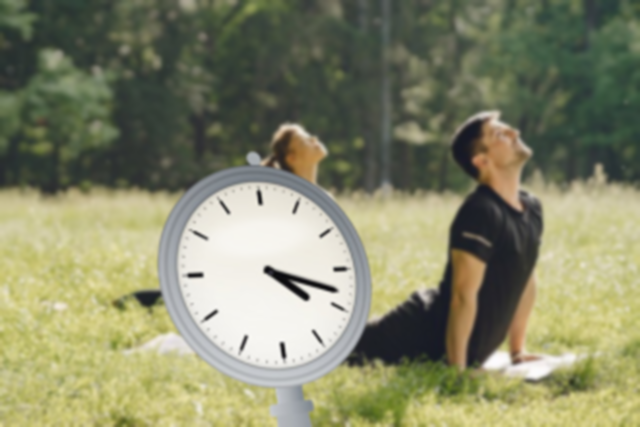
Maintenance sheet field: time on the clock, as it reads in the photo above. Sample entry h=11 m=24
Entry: h=4 m=18
